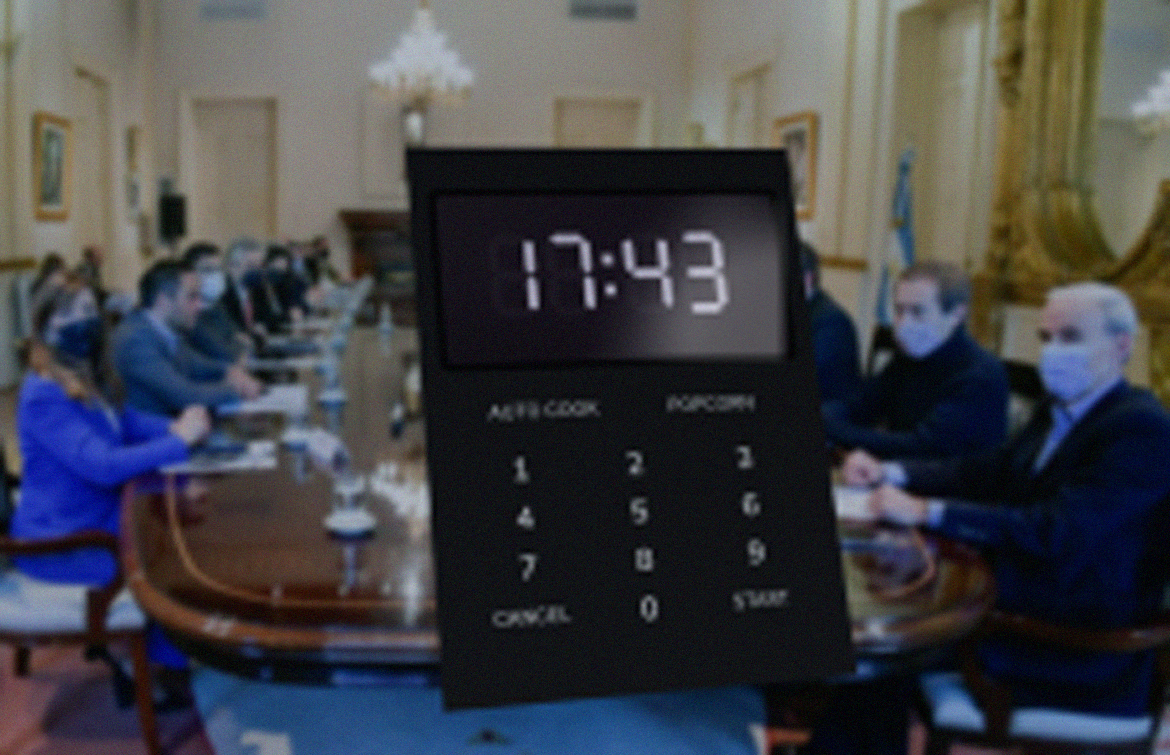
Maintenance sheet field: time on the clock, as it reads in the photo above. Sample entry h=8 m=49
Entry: h=17 m=43
